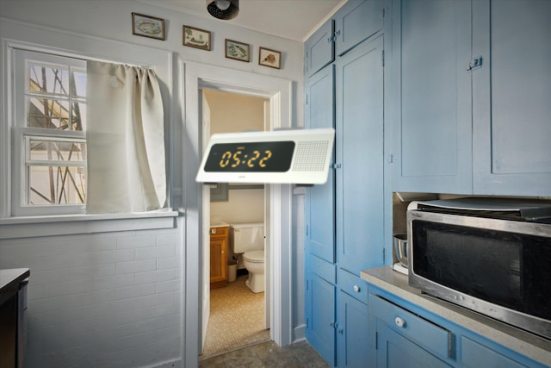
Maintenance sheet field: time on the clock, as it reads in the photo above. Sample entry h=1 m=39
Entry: h=5 m=22
